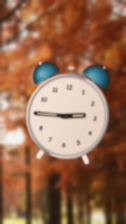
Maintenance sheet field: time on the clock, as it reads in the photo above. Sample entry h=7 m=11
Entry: h=2 m=45
